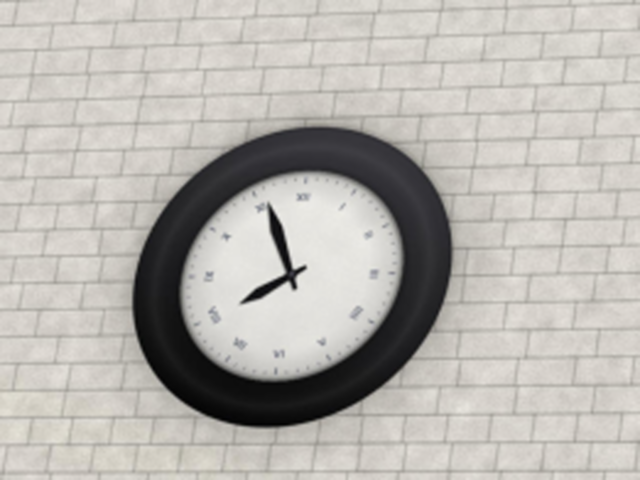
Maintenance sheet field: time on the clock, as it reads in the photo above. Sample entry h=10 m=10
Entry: h=7 m=56
